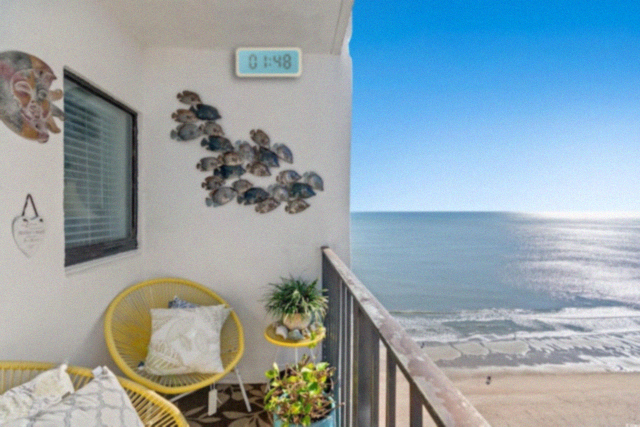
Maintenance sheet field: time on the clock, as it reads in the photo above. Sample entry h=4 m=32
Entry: h=1 m=48
